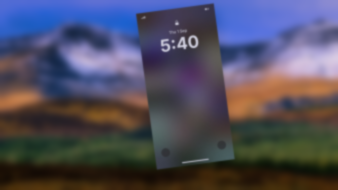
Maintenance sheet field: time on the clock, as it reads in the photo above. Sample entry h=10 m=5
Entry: h=5 m=40
